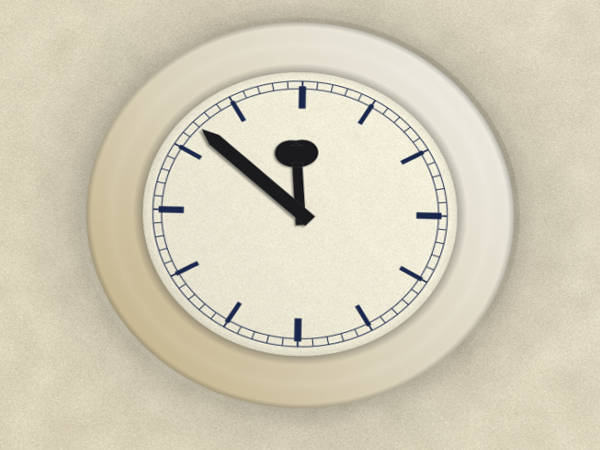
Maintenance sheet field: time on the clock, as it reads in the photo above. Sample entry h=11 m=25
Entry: h=11 m=52
